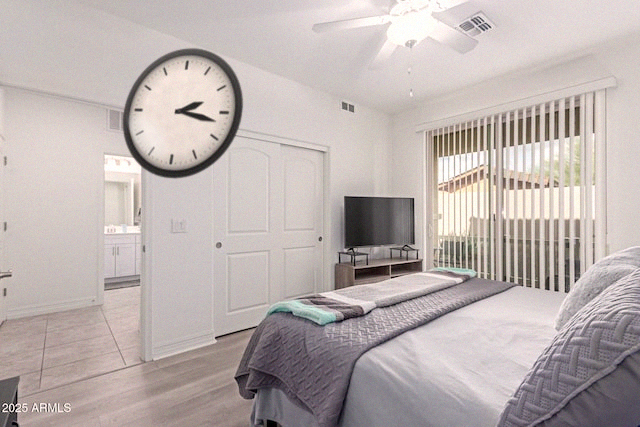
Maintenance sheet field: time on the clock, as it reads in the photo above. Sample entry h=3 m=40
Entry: h=2 m=17
